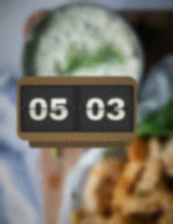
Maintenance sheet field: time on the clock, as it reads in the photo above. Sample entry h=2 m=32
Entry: h=5 m=3
